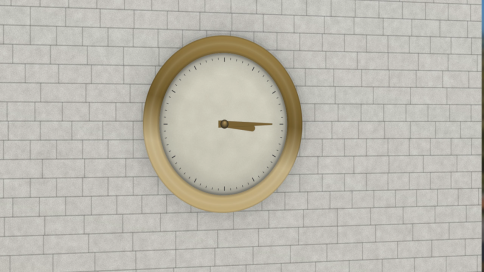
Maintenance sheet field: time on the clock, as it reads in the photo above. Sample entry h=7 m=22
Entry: h=3 m=15
